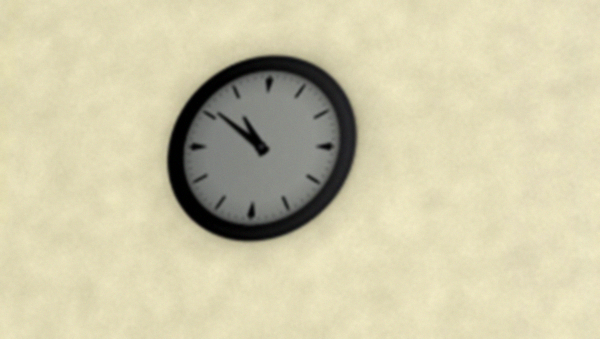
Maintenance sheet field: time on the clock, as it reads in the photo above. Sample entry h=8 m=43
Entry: h=10 m=51
